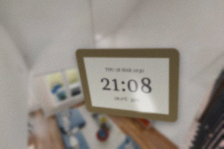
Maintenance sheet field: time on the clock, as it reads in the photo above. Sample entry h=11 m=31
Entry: h=21 m=8
